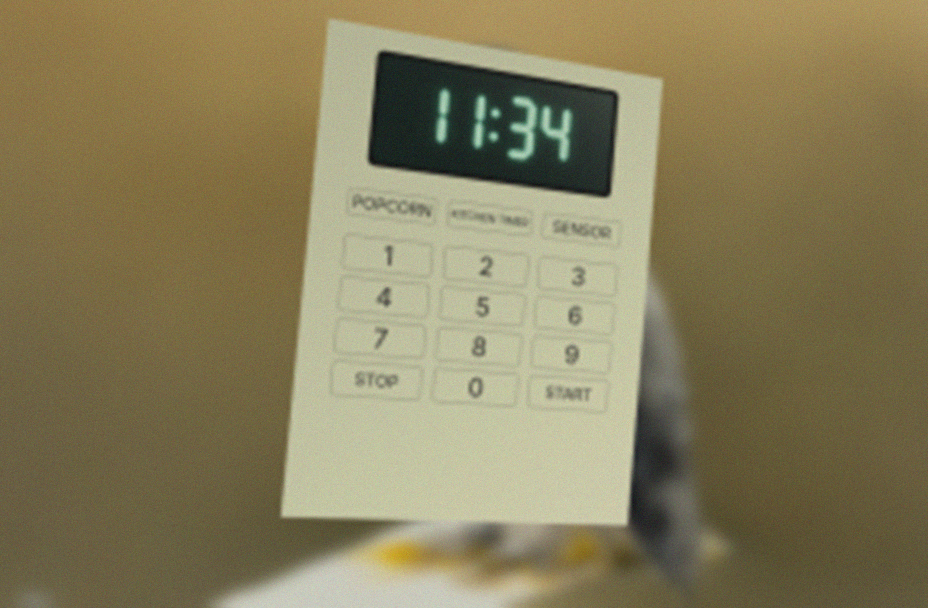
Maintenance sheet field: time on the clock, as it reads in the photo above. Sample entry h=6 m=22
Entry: h=11 m=34
